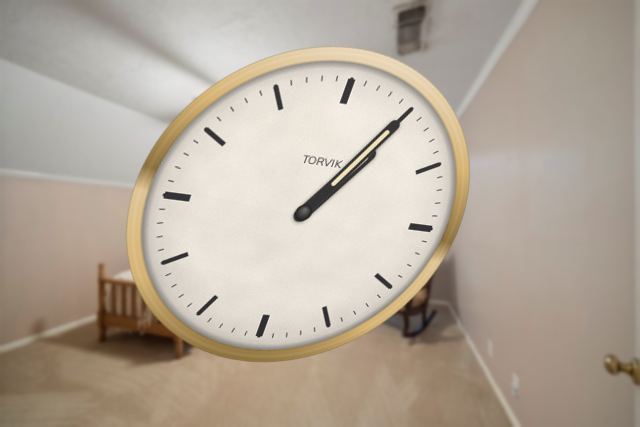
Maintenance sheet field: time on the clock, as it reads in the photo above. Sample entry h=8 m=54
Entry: h=1 m=5
